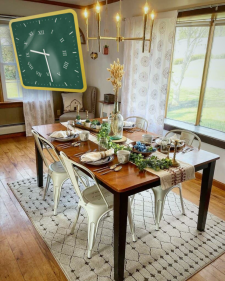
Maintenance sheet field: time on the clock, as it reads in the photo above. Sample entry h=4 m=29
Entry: h=9 m=29
